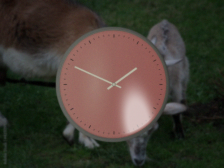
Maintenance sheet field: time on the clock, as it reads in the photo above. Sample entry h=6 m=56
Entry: h=1 m=49
